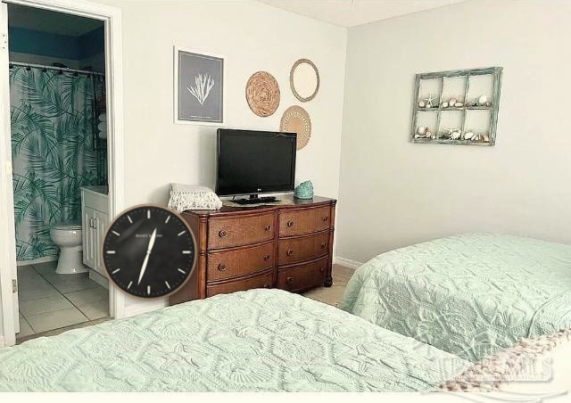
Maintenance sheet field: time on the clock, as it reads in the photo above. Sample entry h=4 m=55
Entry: h=12 m=33
